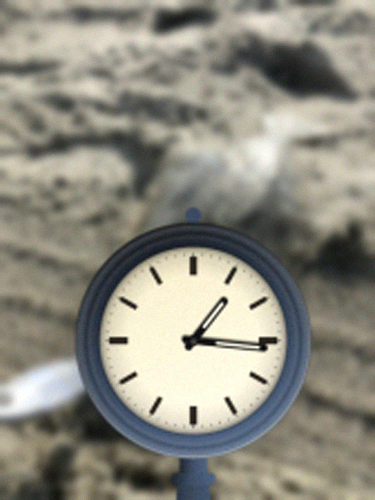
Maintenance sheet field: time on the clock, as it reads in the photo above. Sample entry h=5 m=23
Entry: h=1 m=16
